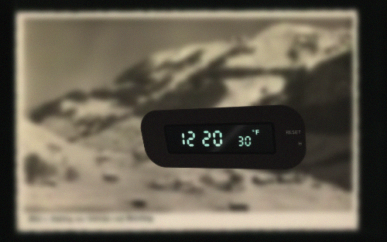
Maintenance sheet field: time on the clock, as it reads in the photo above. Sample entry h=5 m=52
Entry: h=12 m=20
